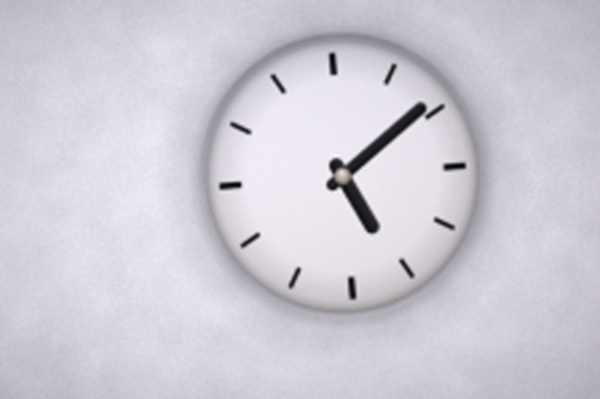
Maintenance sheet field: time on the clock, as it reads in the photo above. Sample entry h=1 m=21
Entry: h=5 m=9
